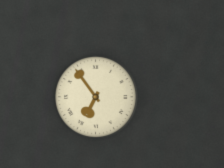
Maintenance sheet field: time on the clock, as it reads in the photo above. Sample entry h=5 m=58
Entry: h=6 m=54
